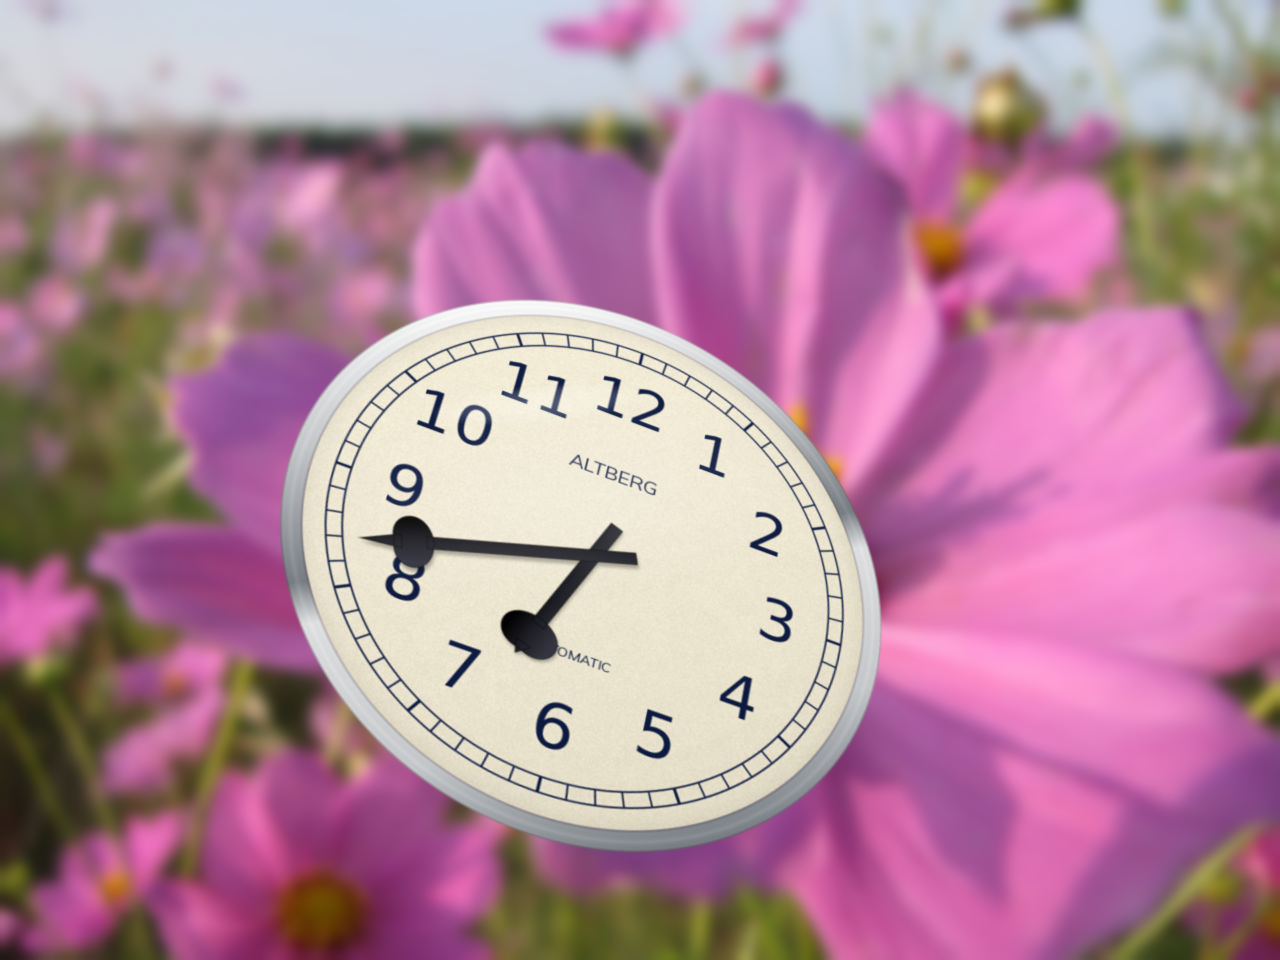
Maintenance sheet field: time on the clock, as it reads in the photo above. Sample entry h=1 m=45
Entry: h=6 m=42
